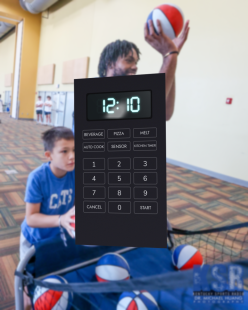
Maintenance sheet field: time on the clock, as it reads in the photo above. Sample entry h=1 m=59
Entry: h=12 m=10
